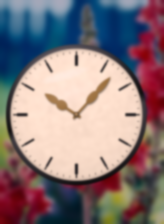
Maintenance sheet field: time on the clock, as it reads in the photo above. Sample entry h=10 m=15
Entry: h=10 m=7
